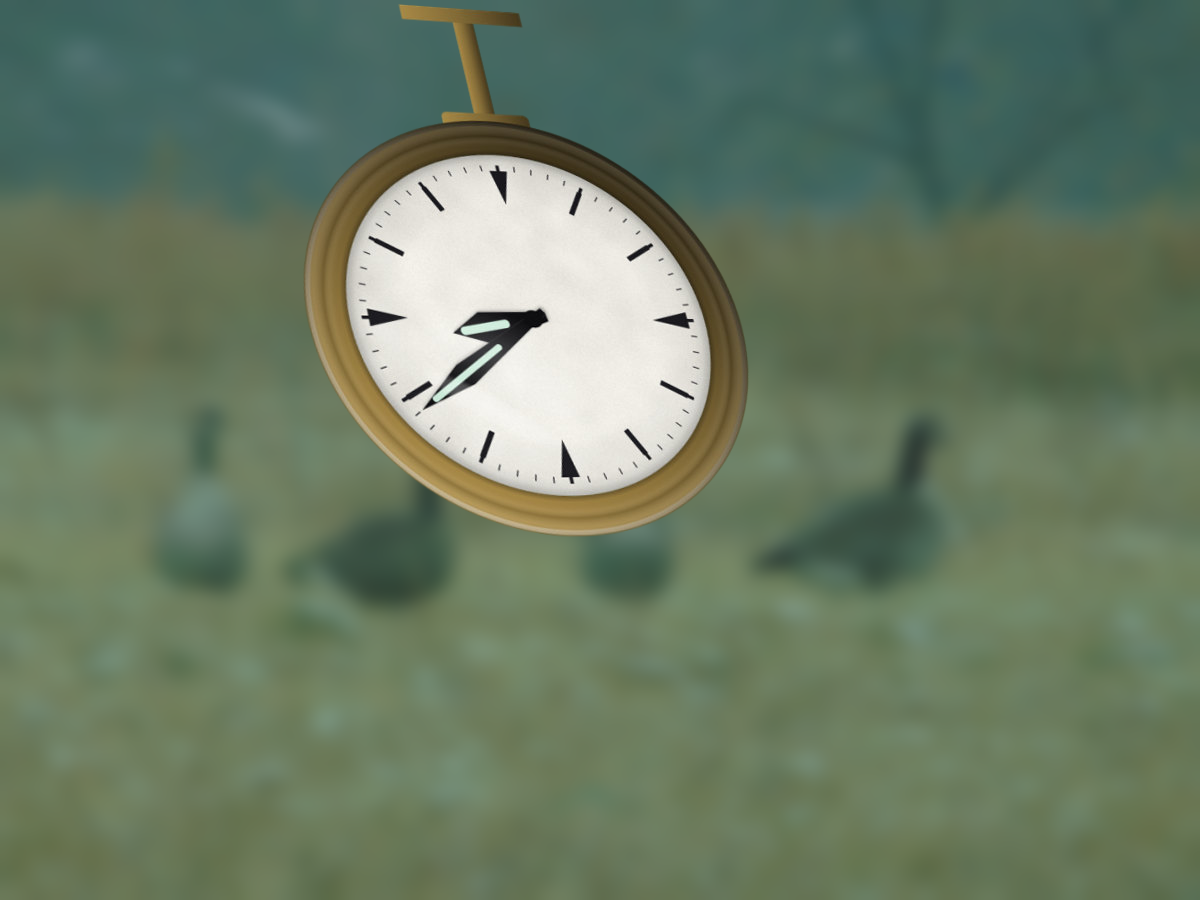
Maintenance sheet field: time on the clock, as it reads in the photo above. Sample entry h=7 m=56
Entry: h=8 m=39
